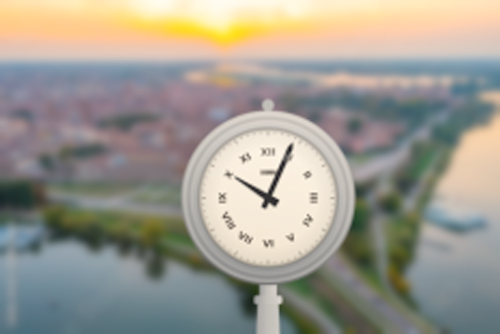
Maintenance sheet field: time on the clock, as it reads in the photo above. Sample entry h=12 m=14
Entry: h=10 m=4
